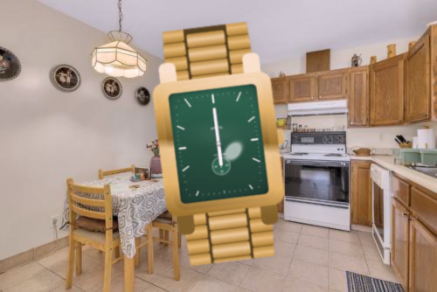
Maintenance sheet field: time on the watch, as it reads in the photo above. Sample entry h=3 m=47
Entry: h=6 m=0
